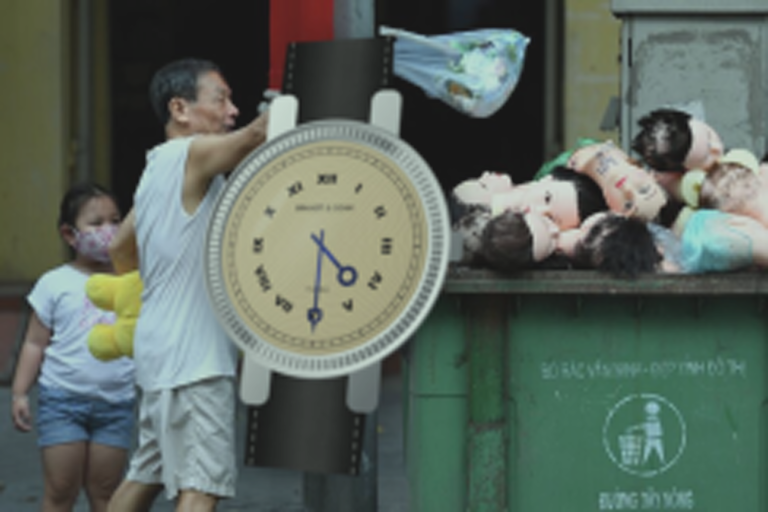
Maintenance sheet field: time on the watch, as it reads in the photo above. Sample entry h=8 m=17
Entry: h=4 m=30
